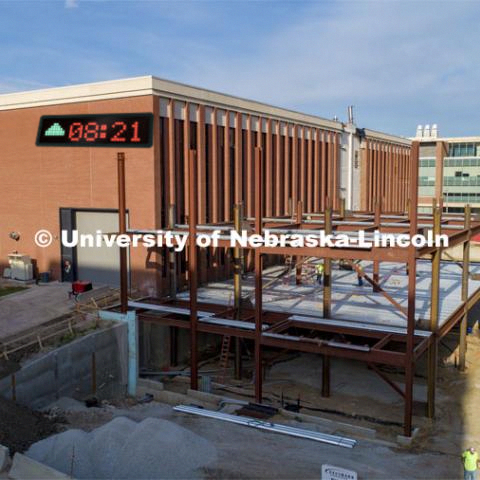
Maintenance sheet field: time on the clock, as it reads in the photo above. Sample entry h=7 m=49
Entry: h=8 m=21
